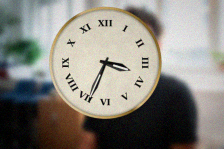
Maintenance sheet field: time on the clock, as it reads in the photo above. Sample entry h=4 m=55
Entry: h=3 m=34
